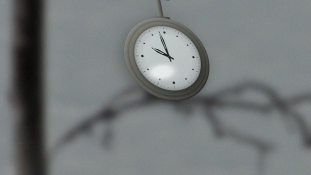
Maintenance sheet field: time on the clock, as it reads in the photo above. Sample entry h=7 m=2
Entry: h=9 m=58
